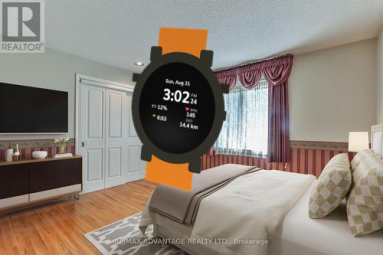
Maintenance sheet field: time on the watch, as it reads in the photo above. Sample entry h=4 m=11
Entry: h=3 m=2
